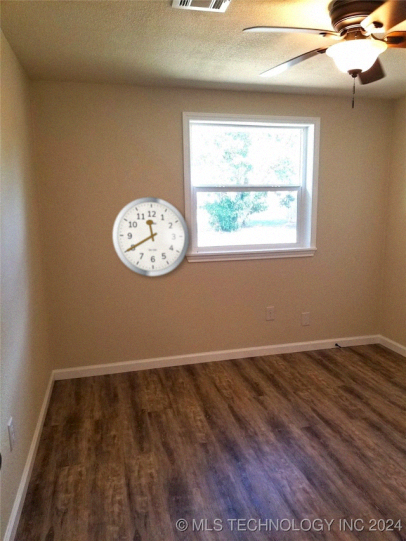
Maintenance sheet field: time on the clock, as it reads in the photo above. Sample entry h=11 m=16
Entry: h=11 m=40
